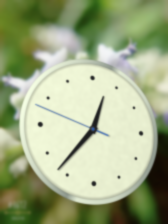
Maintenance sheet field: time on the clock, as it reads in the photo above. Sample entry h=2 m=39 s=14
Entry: h=12 m=36 s=48
